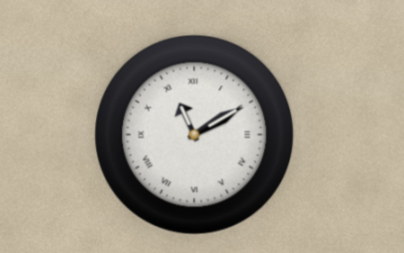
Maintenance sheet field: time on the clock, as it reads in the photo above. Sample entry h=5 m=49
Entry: h=11 m=10
